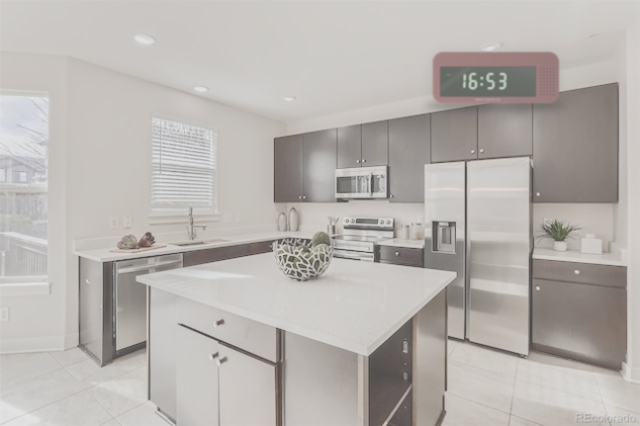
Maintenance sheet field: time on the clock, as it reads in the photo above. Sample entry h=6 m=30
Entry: h=16 m=53
